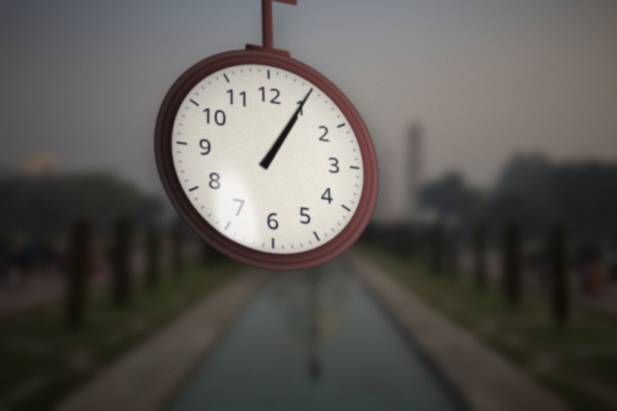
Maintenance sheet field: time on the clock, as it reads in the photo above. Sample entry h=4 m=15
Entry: h=1 m=5
